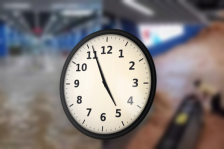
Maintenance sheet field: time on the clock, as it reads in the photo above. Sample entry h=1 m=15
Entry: h=4 m=56
